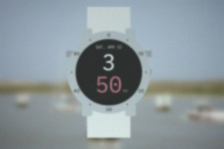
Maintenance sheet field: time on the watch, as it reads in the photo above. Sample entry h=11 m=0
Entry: h=3 m=50
